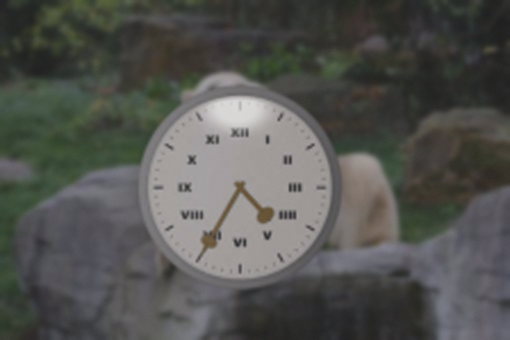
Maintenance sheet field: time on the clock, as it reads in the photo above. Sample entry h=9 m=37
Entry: h=4 m=35
